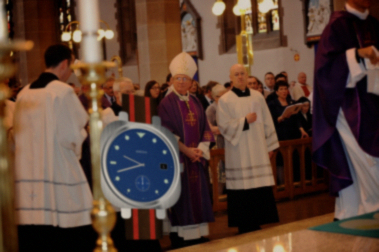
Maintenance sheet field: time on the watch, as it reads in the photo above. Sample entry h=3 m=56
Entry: h=9 m=42
